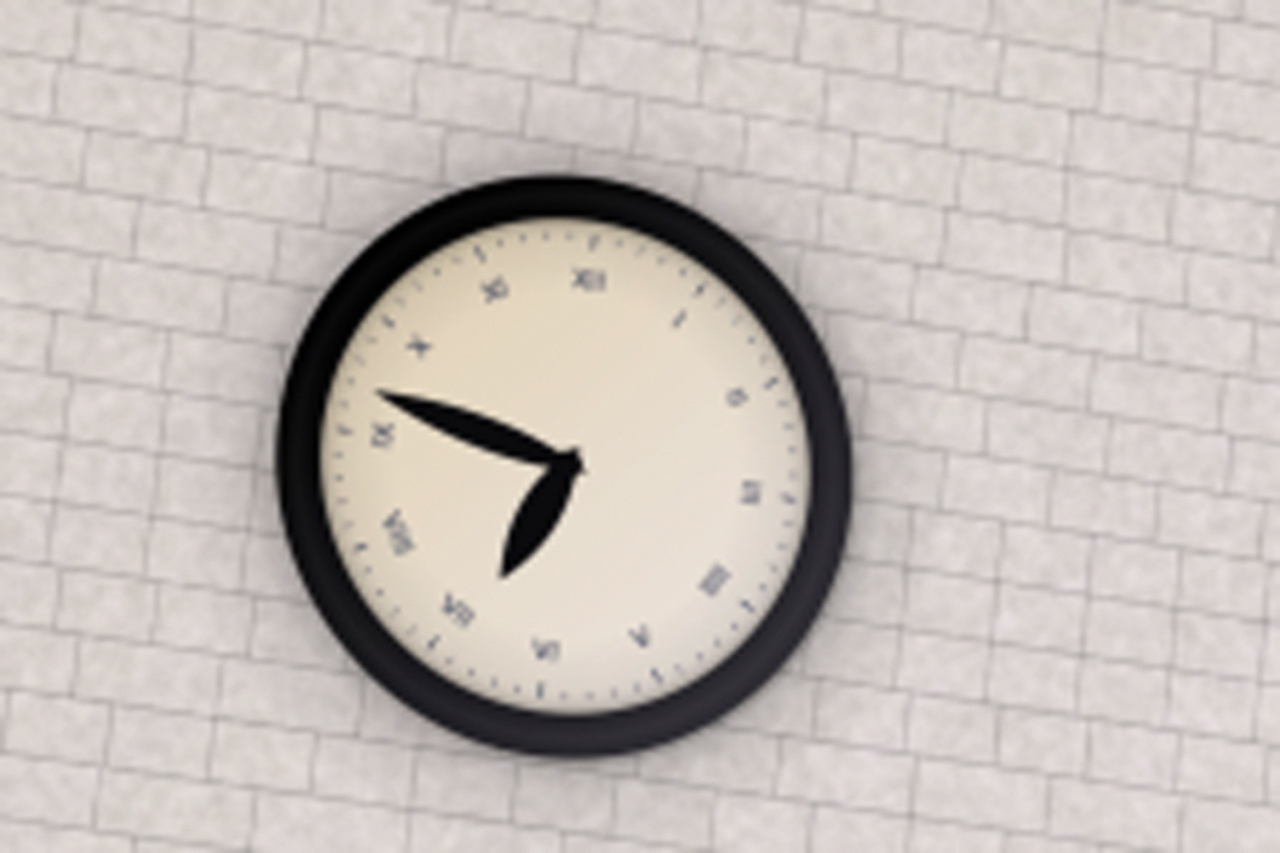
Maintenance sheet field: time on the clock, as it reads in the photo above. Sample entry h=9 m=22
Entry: h=6 m=47
